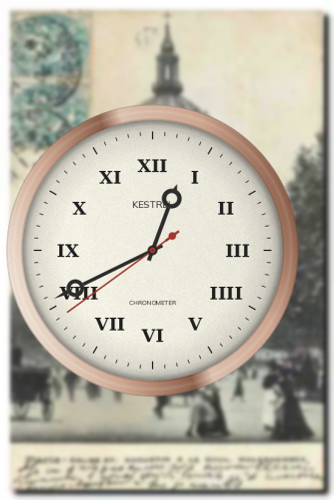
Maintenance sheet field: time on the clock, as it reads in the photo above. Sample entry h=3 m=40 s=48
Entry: h=12 m=40 s=39
